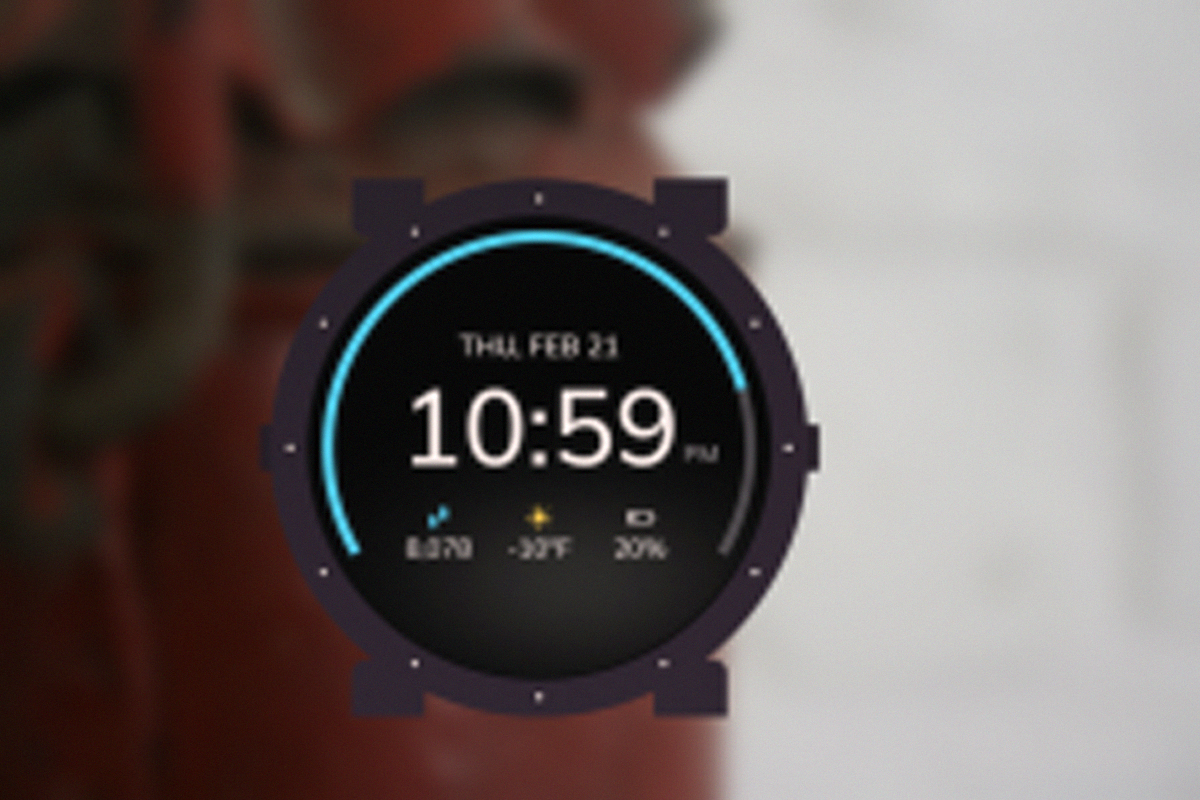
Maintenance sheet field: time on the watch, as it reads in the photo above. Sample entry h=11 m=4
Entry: h=10 m=59
